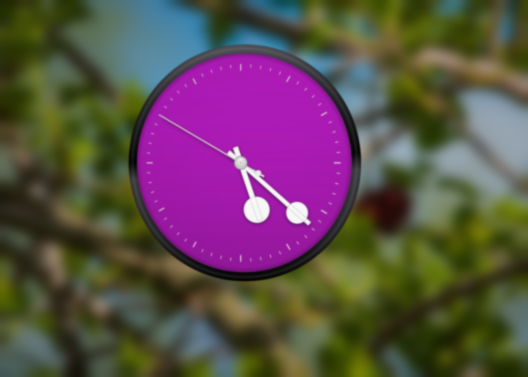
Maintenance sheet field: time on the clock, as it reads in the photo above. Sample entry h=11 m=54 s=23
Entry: h=5 m=21 s=50
